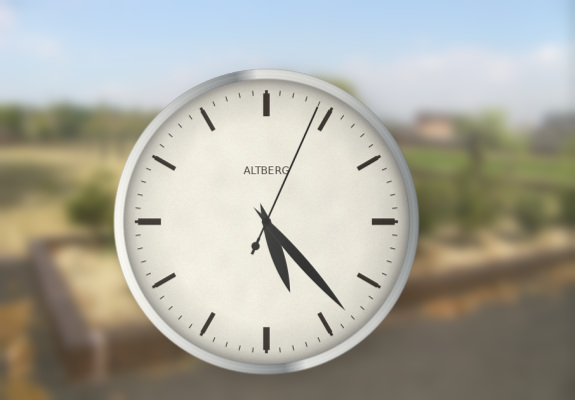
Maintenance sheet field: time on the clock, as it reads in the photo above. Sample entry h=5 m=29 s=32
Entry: h=5 m=23 s=4
